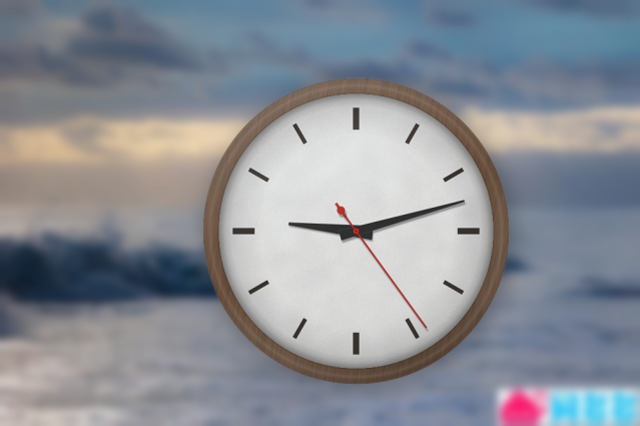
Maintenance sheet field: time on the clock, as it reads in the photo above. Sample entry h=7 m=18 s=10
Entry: h=9 m=12 s=24
